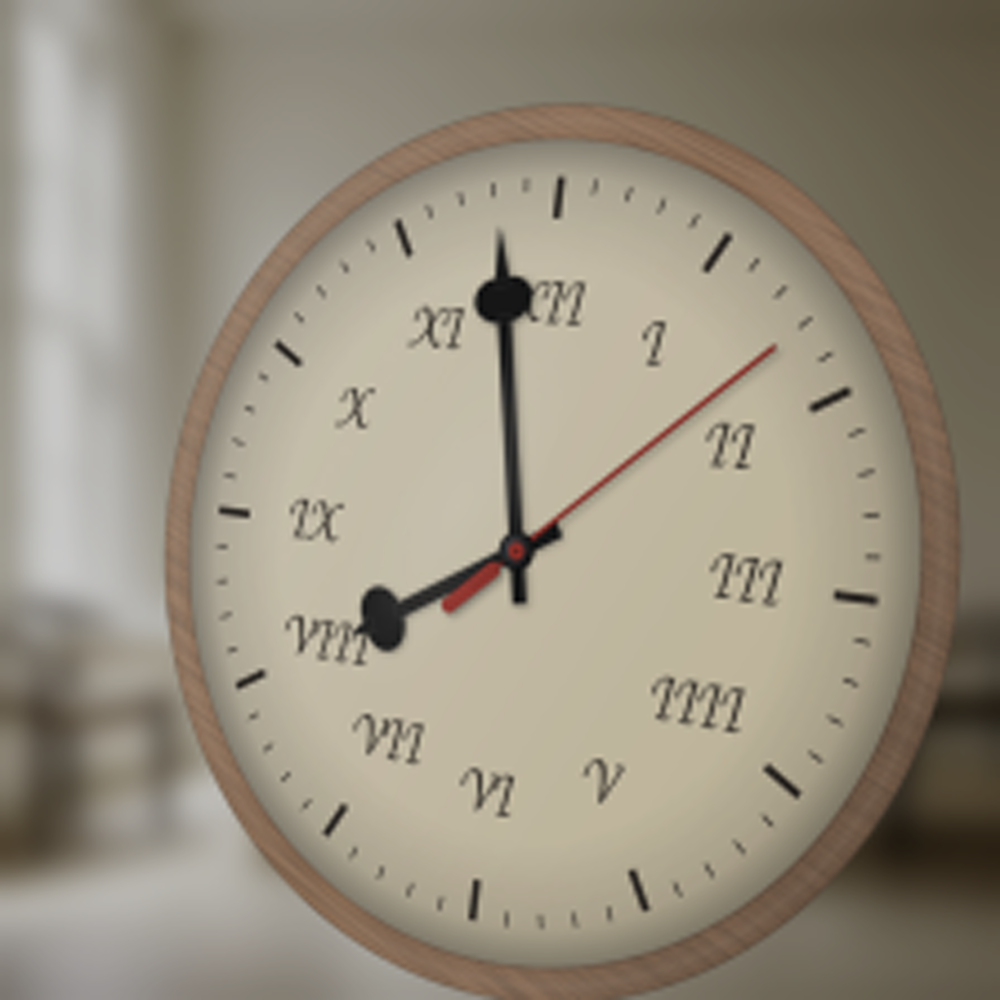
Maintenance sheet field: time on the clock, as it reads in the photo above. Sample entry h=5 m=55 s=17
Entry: h=7 m=58 s=8
